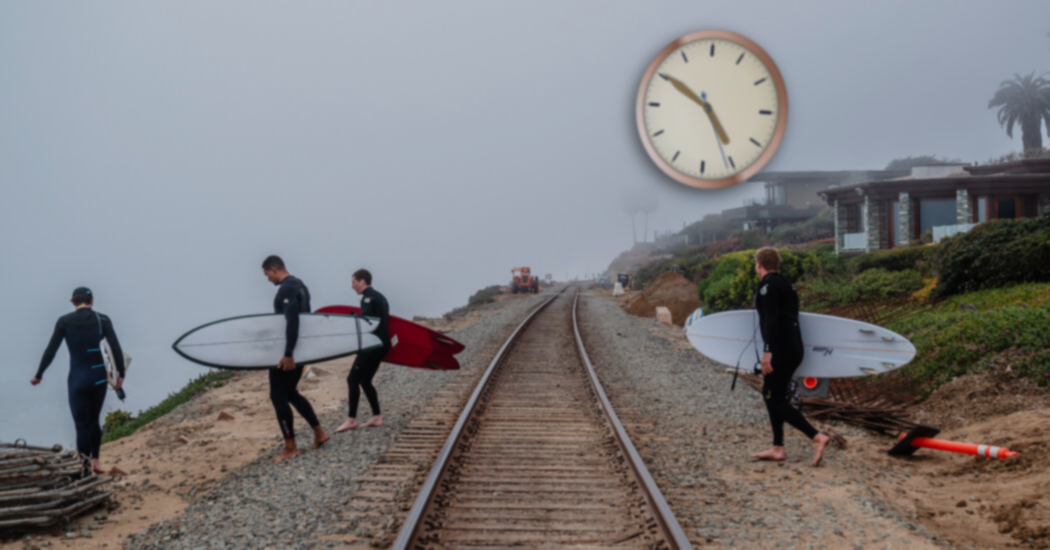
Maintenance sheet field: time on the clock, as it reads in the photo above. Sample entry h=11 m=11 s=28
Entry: h=4 m=50 s=26
